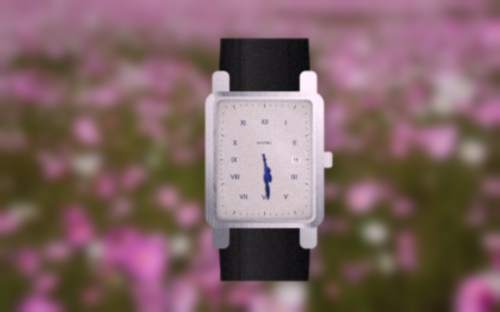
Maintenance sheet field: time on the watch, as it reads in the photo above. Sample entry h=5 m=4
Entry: h=5 m=29
